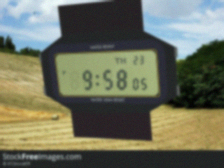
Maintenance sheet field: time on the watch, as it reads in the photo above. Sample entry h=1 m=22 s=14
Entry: h=9 m=58 s=5
